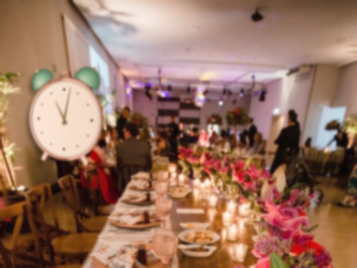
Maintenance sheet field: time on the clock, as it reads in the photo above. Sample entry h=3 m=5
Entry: h=11 m=2
